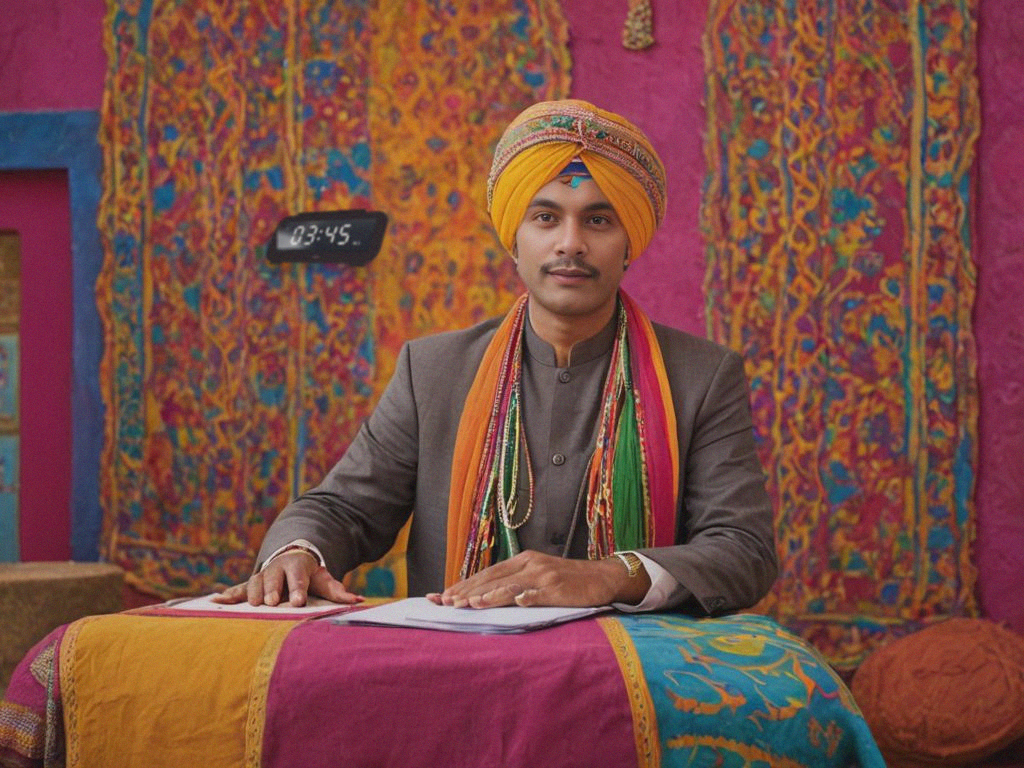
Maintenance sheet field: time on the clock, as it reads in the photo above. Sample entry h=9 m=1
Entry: h=3 m=45
